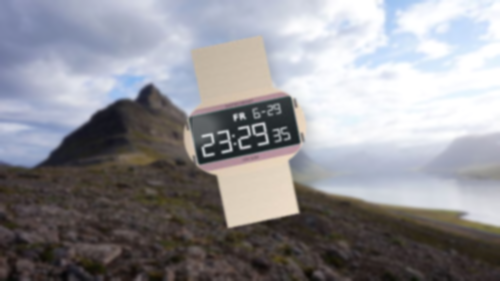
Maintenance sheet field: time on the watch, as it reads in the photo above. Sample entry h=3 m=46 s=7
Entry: h=23 m=29 s=35
